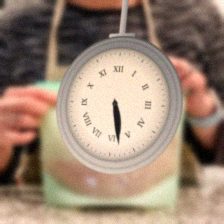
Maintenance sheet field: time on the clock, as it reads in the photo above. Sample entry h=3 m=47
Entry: h=5 m=28
